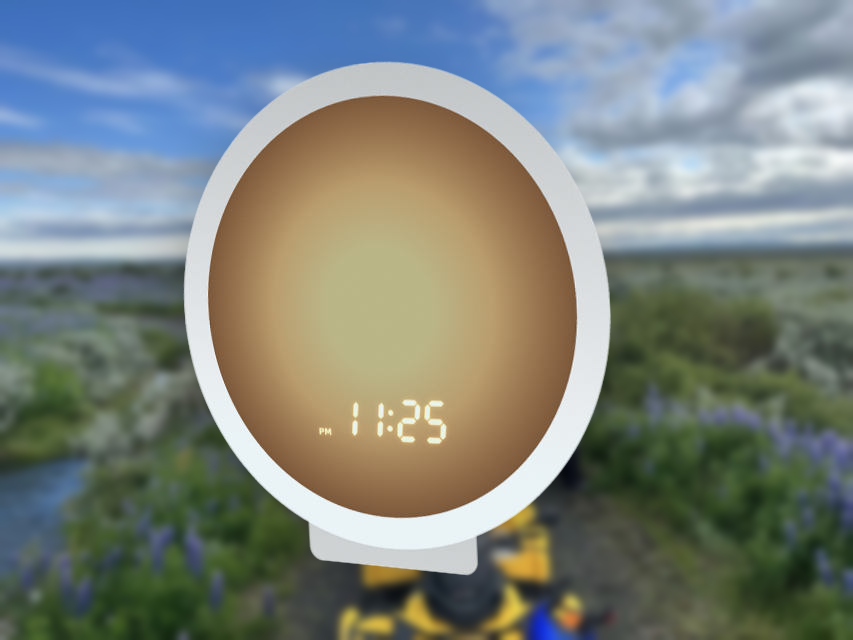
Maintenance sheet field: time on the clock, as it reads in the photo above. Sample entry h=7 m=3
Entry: h=11 m=25
